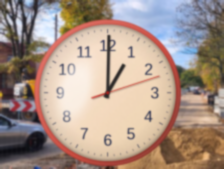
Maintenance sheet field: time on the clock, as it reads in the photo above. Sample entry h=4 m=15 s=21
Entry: h=1 m=0 s=12
